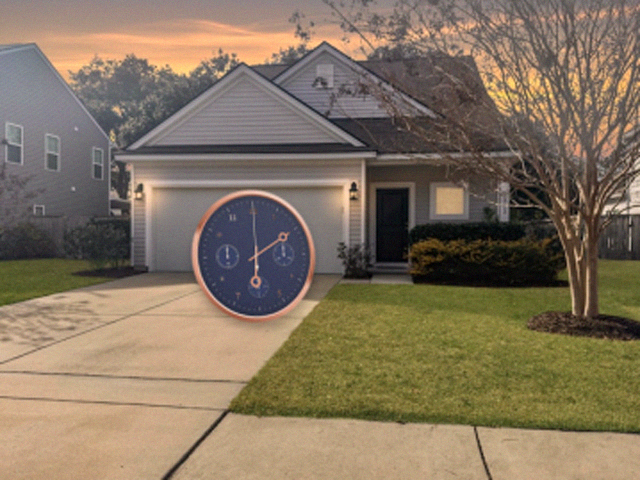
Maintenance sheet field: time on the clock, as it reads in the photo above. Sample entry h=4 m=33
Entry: h=6 m=10
